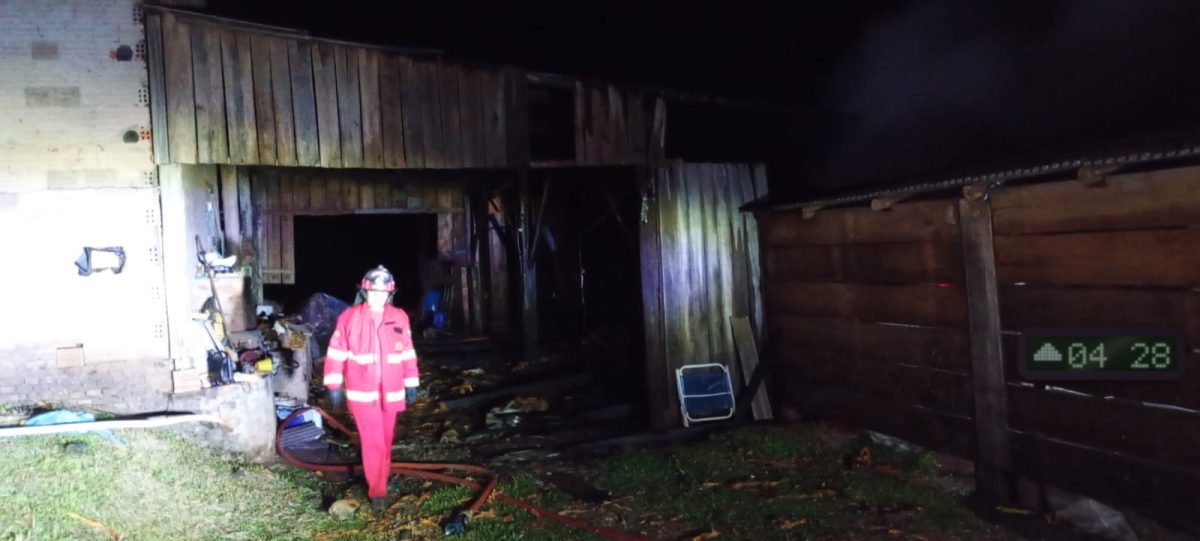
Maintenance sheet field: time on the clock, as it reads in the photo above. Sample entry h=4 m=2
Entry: h=4 m=28
